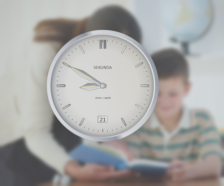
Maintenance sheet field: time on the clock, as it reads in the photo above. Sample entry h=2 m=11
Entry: h=8 m=50
